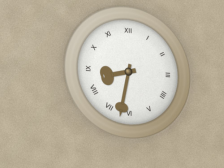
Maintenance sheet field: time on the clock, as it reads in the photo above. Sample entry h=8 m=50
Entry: h=8 m=32
